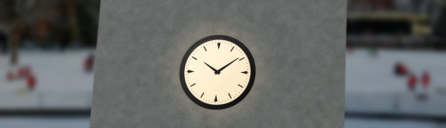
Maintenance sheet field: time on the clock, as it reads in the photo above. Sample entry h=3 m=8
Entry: h=10 m=9
